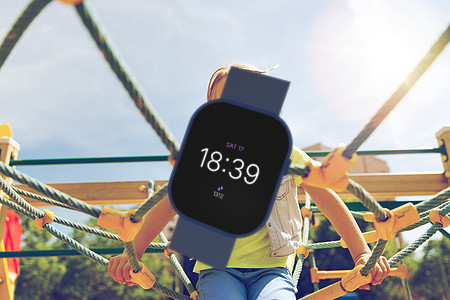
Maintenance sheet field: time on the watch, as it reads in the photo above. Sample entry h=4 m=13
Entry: h=18 m=39
